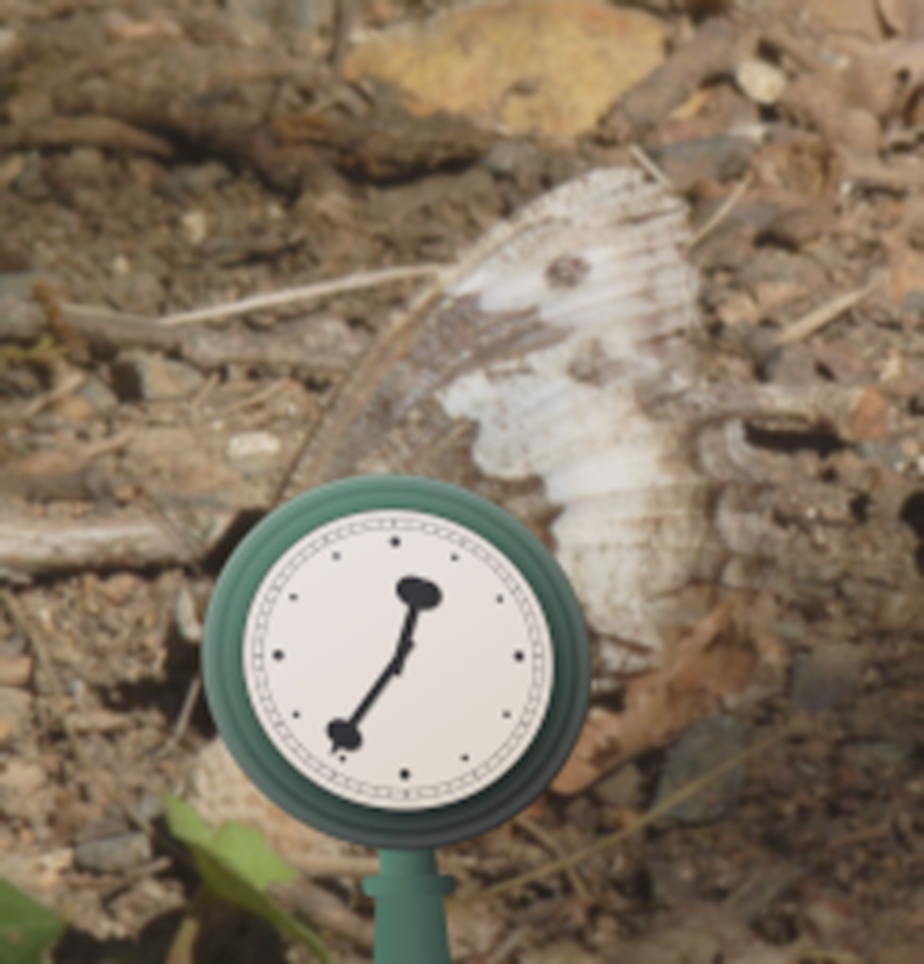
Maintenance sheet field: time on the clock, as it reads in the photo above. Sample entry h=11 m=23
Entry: h=12 m=36
